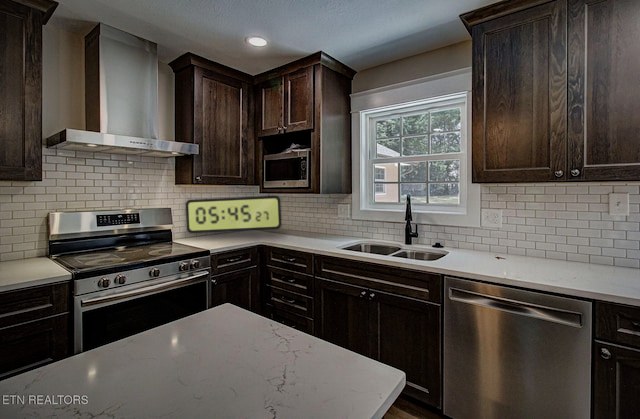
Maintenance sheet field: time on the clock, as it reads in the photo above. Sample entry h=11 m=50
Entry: h=5 m=45
